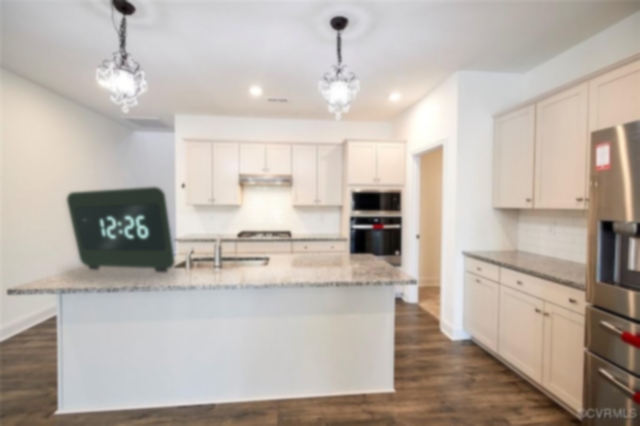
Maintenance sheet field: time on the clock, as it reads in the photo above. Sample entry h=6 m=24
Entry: h=12 m=26
